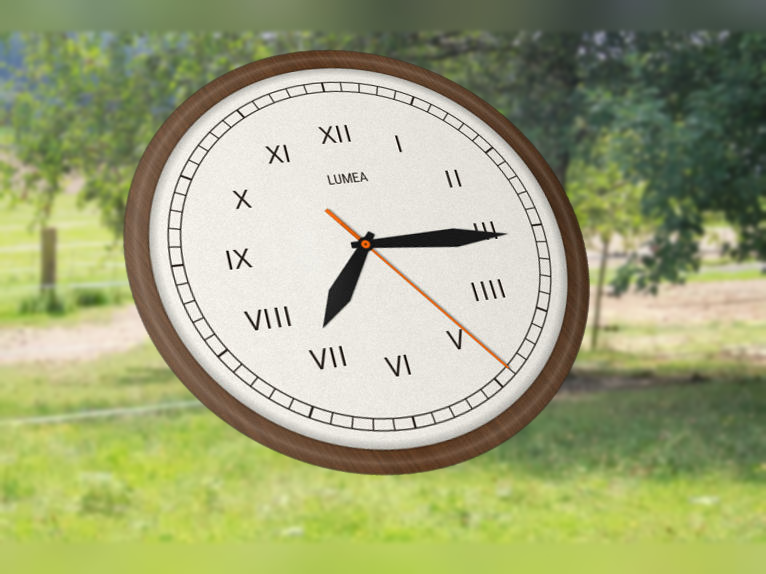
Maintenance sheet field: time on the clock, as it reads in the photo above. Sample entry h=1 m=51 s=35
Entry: h=7 m=15 s=24
